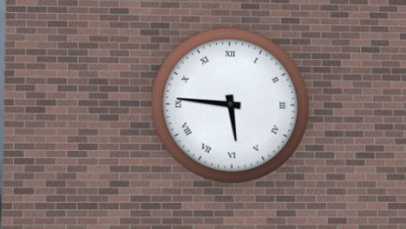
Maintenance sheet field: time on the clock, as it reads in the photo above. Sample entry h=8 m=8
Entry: h=5 m=46
